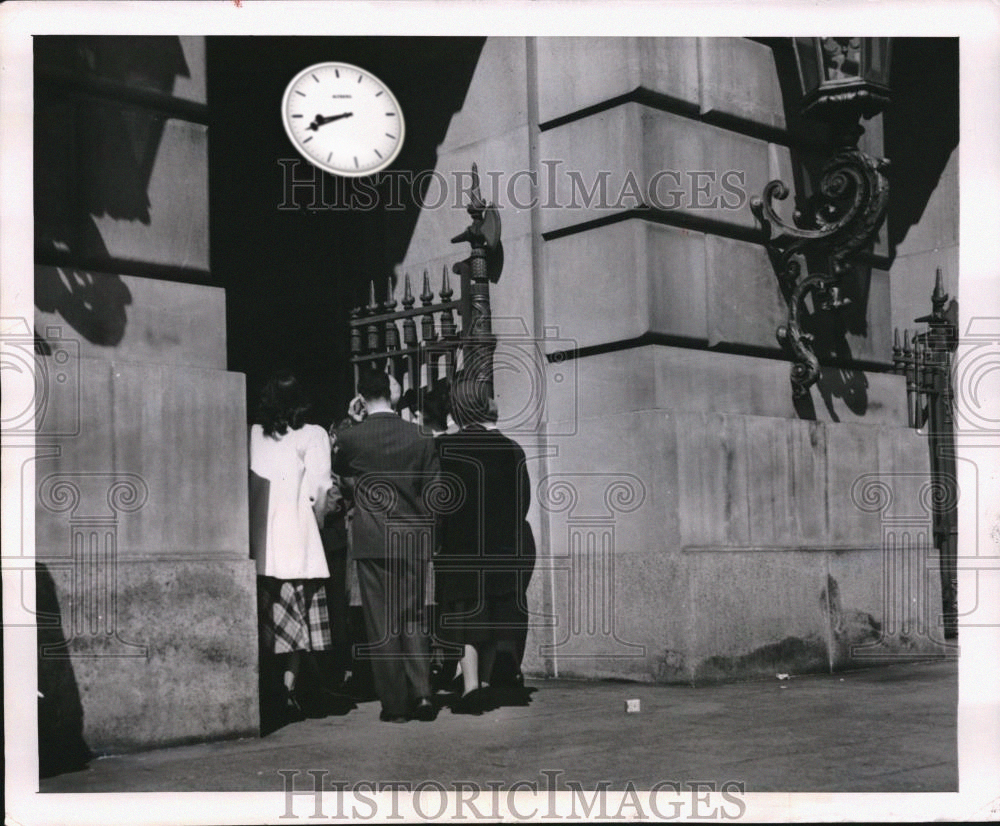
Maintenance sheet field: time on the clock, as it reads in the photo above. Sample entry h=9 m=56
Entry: h=8 m=42
